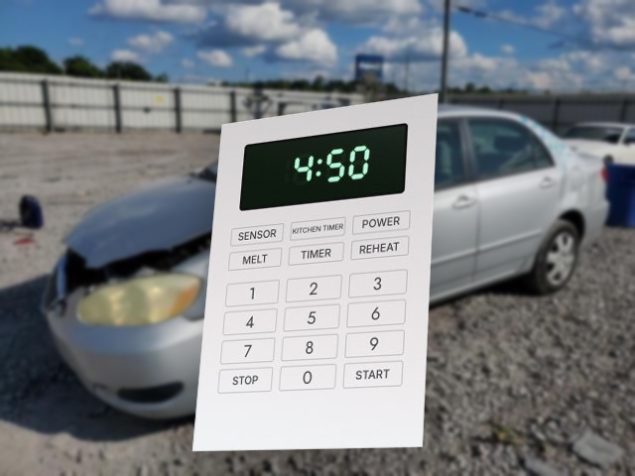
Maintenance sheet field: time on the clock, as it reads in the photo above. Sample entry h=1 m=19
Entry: h=4 m=50
